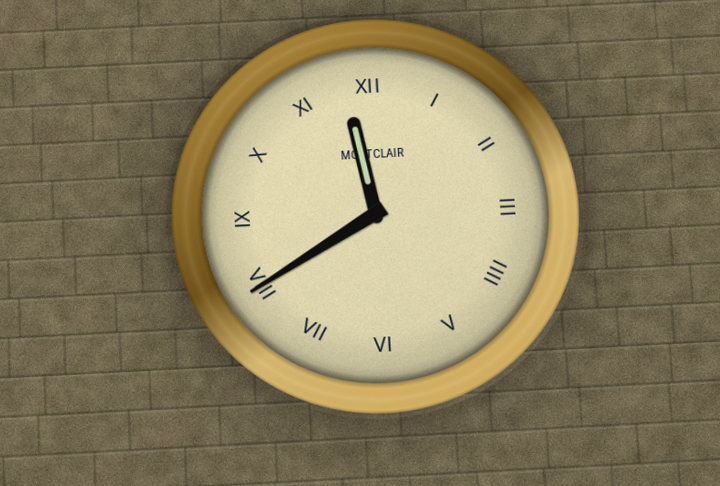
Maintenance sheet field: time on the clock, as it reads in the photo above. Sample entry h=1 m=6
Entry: h=11 m=40
